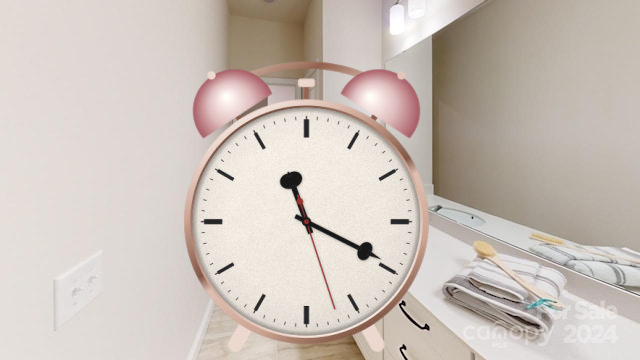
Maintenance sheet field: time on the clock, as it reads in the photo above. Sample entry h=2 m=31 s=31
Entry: h=11 m=19 s=27
